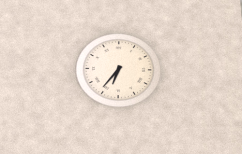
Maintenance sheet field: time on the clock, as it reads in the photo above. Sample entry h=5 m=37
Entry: h=6 m=36
